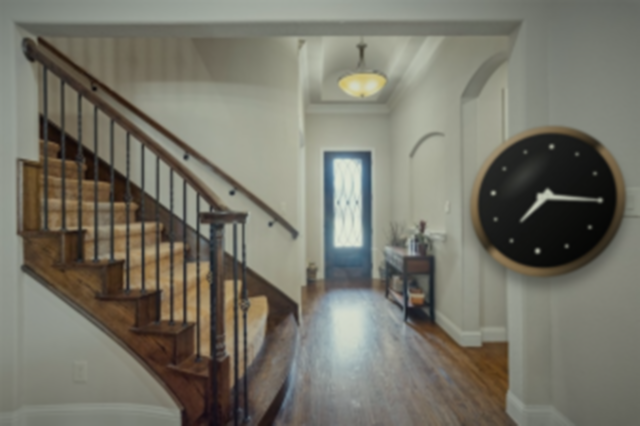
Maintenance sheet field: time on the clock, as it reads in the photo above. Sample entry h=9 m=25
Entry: h=7 m=15
